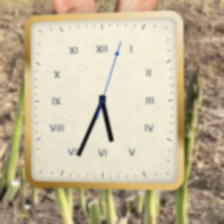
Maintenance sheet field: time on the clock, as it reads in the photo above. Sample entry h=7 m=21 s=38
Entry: h=5 m=34 s=3
